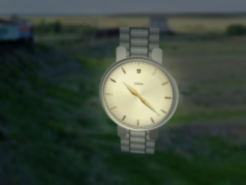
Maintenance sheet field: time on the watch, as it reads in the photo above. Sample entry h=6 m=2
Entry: h=10 m=22
